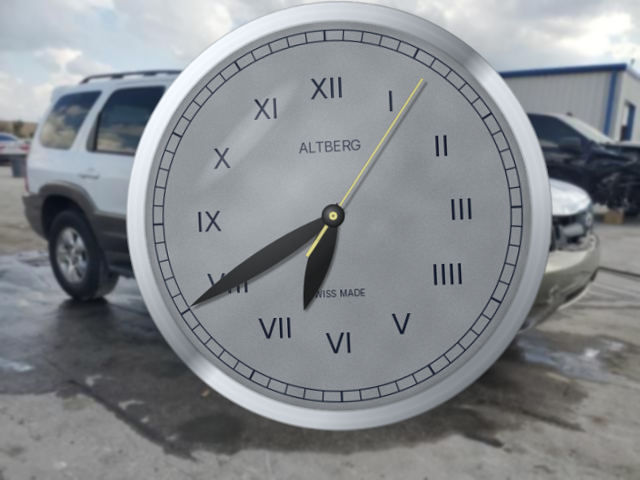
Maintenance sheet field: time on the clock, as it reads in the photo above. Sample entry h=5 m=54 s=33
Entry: h=6 m=40 s=6
